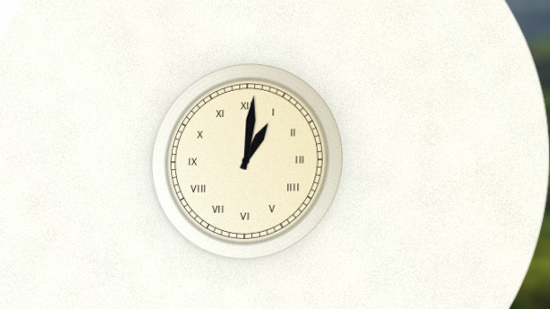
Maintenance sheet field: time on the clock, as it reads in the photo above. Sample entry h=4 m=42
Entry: h=1 m=1
